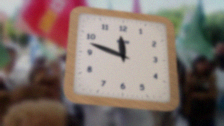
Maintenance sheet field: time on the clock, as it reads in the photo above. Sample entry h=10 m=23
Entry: h=11 m=48
